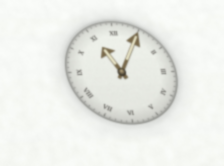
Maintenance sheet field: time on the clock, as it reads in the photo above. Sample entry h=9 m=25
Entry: h=11 m=5
